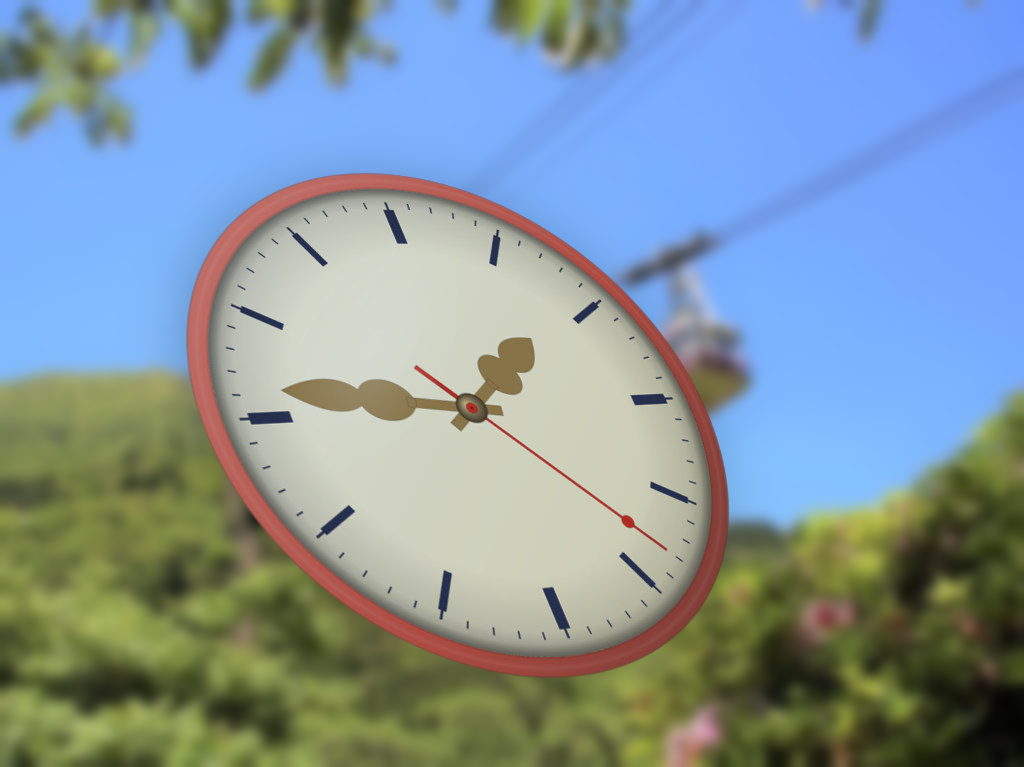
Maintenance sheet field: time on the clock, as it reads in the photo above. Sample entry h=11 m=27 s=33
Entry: h=1 m=46 s=23
